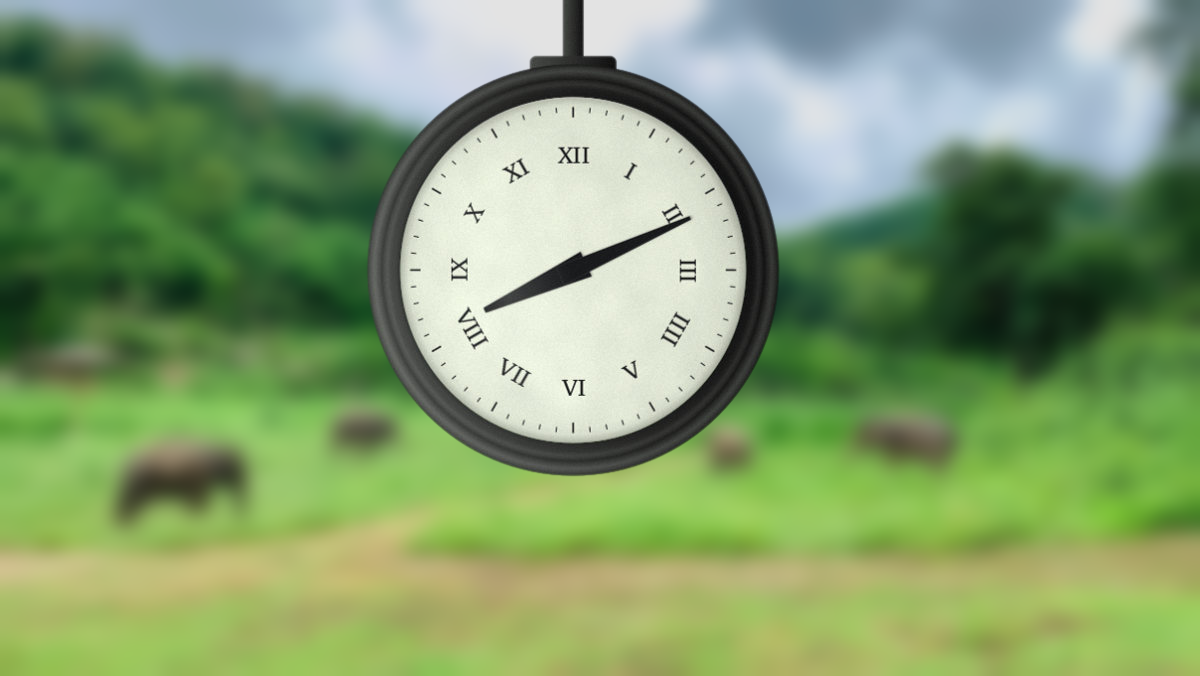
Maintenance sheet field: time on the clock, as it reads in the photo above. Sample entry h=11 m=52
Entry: h=8 m=11
